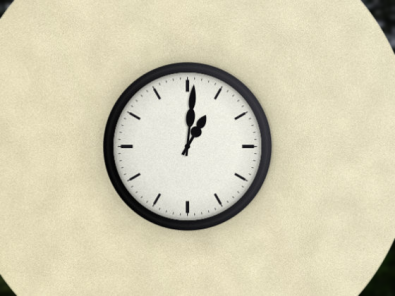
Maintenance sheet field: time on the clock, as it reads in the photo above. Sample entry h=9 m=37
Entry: h=1 m=1
